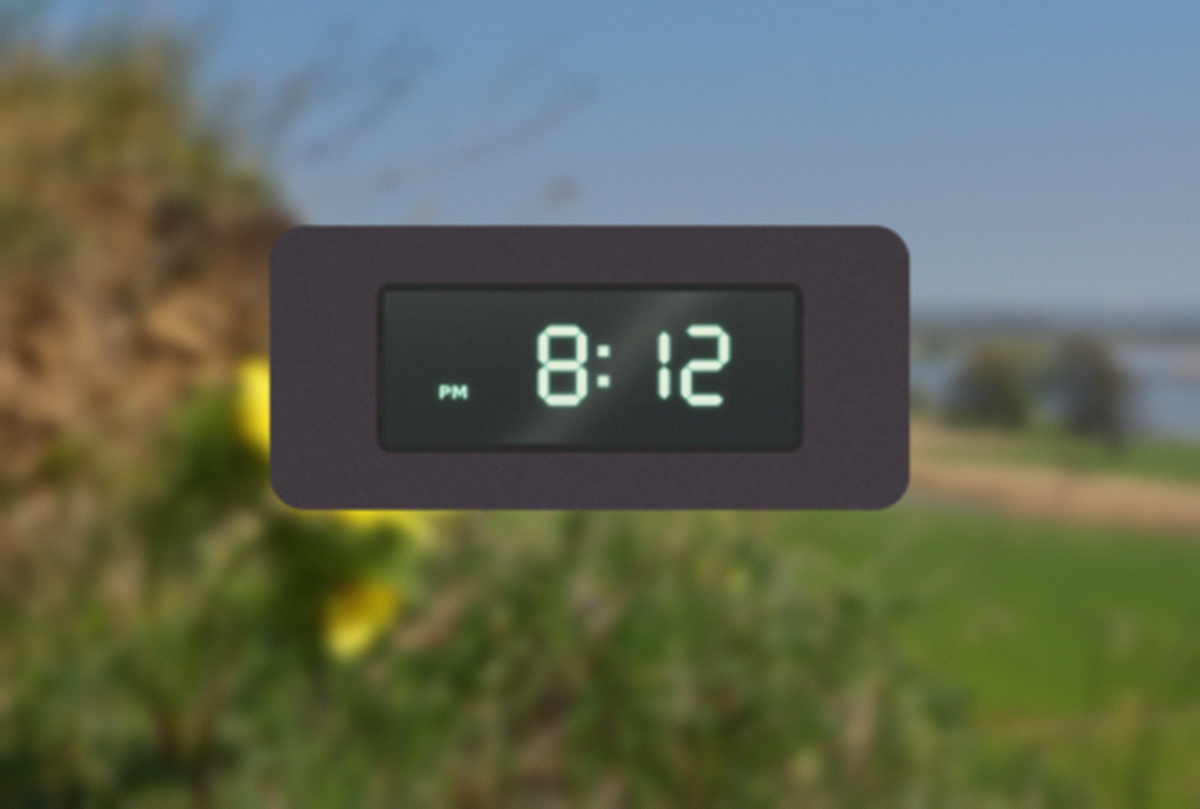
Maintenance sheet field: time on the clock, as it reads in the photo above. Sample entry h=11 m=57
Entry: h=8 m=12
